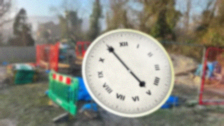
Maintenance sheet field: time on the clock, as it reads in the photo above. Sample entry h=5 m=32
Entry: h=4 m=55
